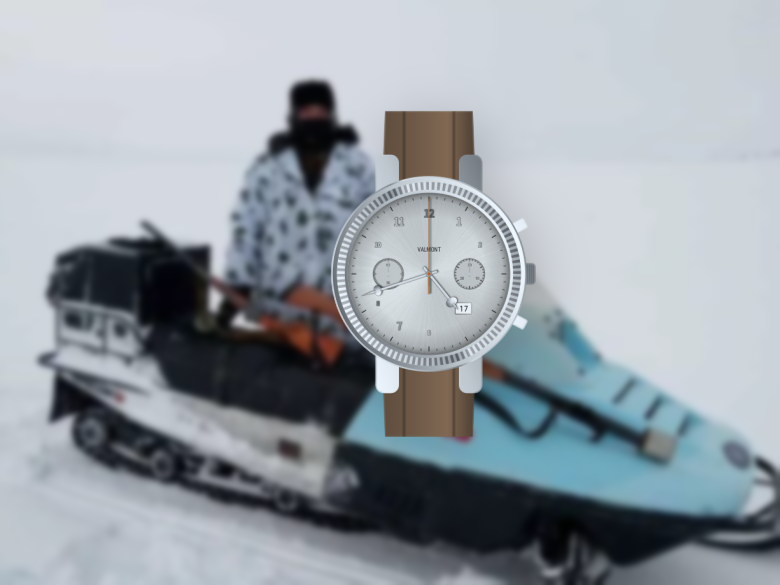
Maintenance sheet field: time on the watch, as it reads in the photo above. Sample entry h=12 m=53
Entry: h=4 m=42
